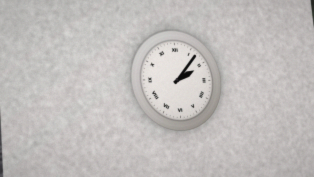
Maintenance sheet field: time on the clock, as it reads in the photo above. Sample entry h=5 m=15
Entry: h=2 m=7
